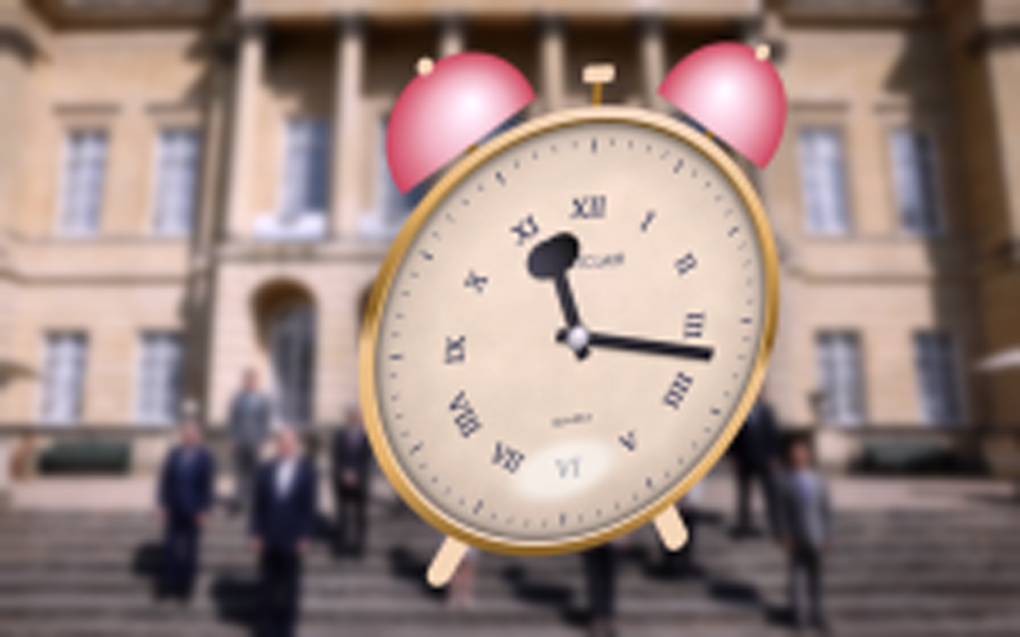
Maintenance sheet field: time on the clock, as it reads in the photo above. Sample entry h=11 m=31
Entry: h=11 m=17
